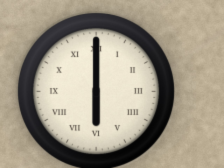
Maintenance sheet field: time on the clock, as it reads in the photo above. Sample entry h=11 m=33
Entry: h=6 m=0
